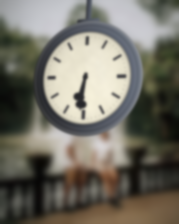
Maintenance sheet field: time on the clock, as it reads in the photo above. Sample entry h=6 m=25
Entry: h=6 m=31
